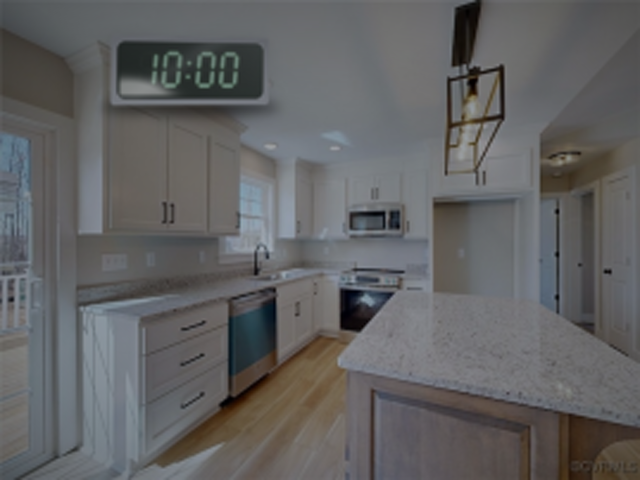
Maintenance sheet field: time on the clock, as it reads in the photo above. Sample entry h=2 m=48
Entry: h=10 m=0
